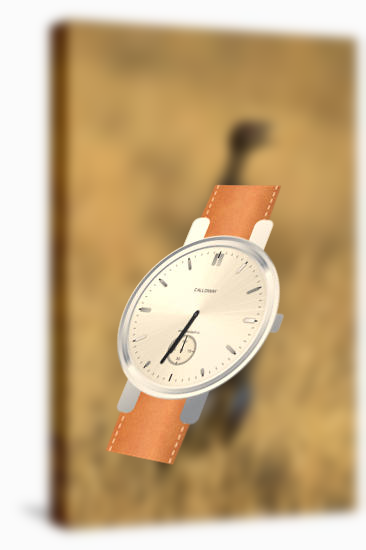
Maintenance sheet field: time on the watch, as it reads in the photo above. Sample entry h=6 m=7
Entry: h=6 m=33
